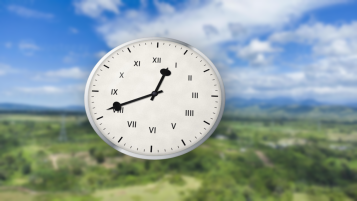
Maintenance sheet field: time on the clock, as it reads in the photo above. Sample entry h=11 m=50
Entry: h=12 m=41
